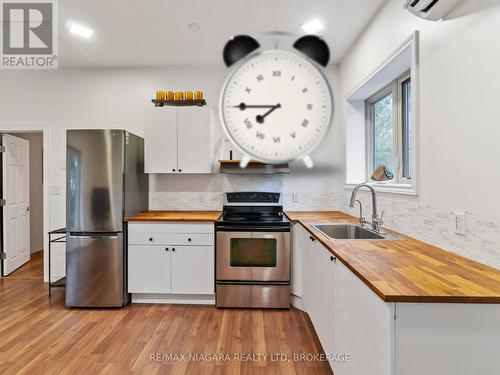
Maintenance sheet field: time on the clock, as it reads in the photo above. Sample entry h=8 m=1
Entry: h=7 m=45
